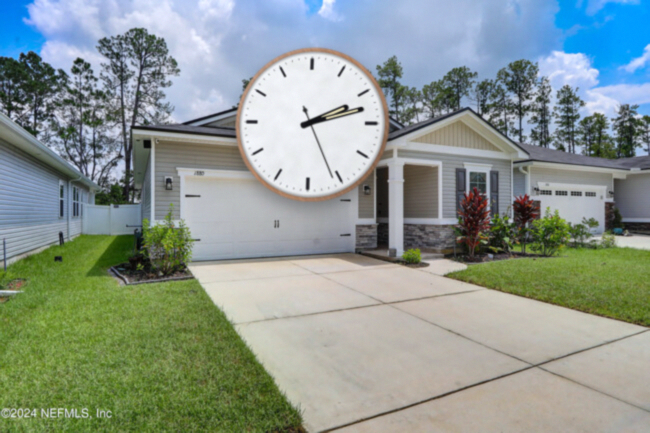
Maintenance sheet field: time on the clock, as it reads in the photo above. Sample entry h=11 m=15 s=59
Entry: h=2 m=12 s=26
